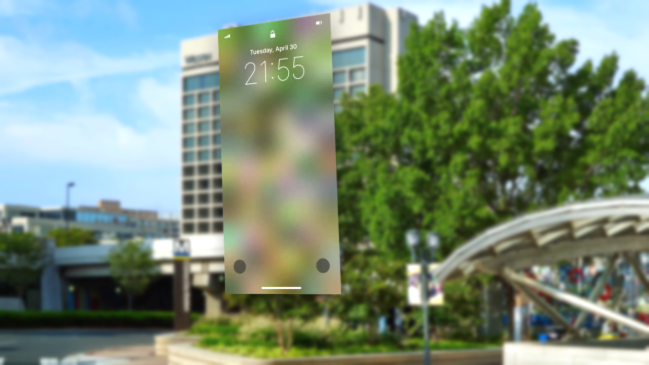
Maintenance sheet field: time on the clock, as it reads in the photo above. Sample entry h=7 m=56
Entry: h=21 m=55
